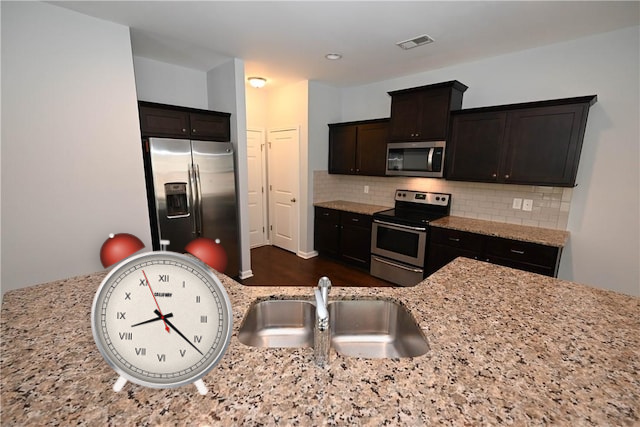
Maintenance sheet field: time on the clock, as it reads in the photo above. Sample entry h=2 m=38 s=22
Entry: h=8 m=21 s=56
